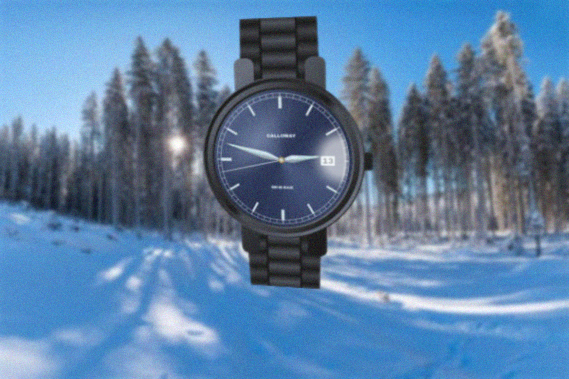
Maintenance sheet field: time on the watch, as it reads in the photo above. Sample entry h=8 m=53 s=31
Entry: h=2 m=47 s=43
